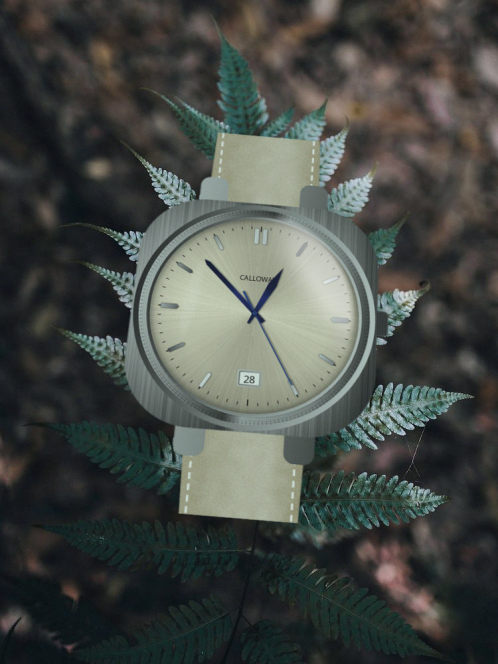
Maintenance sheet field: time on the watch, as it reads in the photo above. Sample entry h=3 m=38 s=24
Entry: h=12 m=52 s=25
